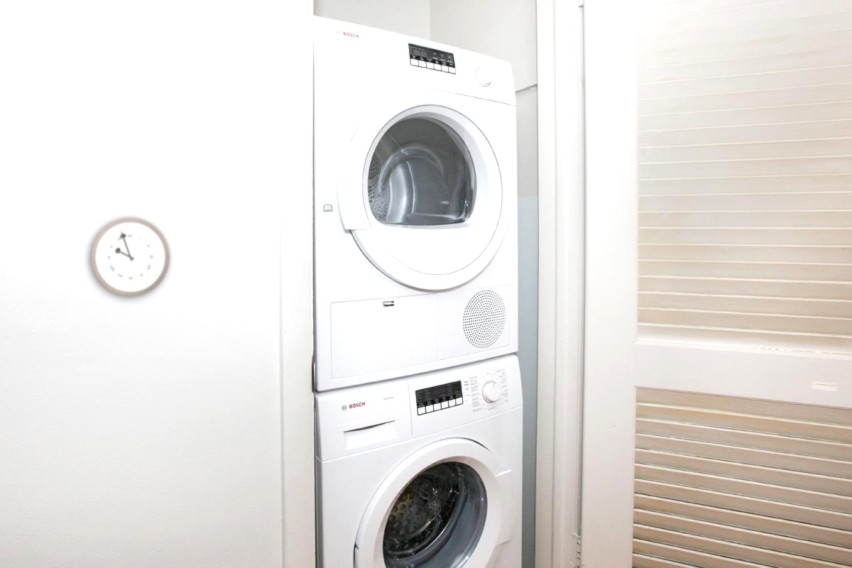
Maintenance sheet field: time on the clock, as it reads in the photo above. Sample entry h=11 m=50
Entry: h=9 m=57
